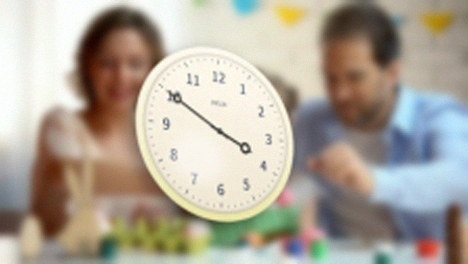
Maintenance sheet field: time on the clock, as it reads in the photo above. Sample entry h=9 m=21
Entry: h=3 m=50
